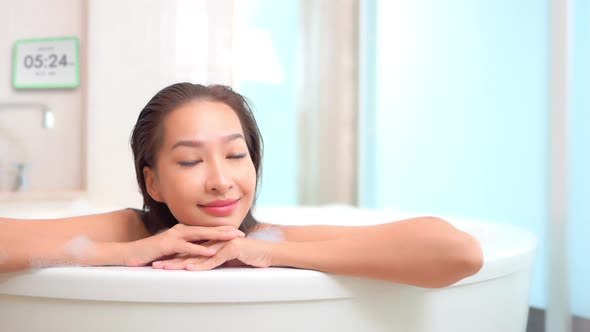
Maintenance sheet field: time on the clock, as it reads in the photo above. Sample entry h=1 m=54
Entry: h=5 m=24
